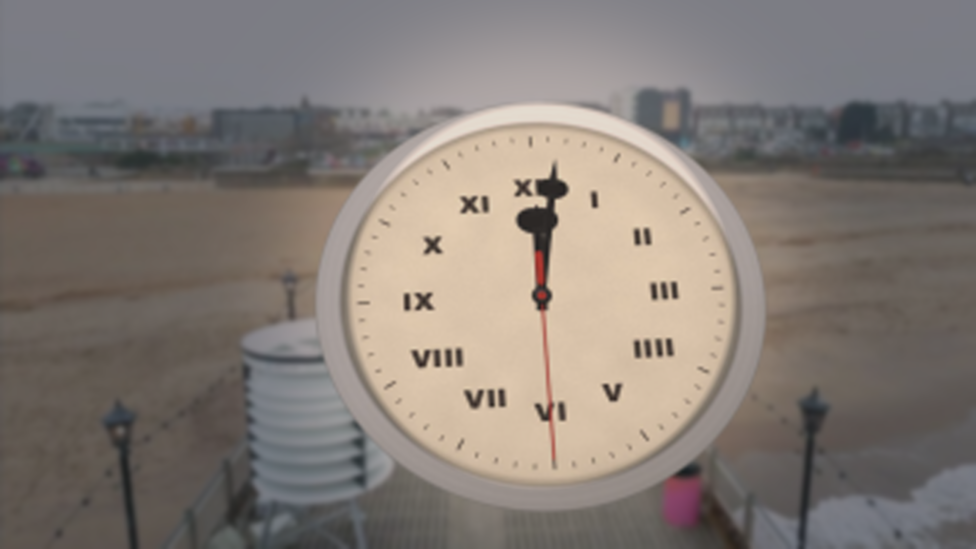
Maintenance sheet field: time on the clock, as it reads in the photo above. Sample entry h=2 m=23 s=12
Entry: h=12 m=1 s=30
